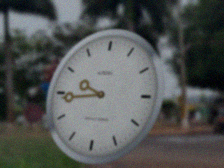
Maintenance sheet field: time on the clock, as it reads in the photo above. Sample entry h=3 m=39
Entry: h=9 m=44
